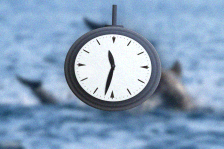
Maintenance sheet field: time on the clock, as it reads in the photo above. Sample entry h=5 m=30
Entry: h=11 m=32
